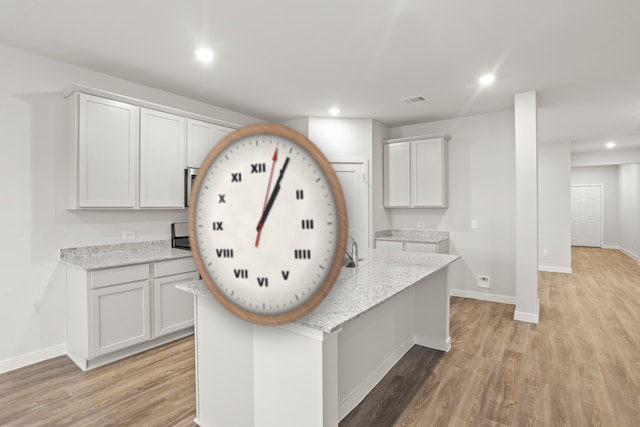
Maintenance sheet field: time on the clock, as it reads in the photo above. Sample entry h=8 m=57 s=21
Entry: h=1 m=5 s=3
